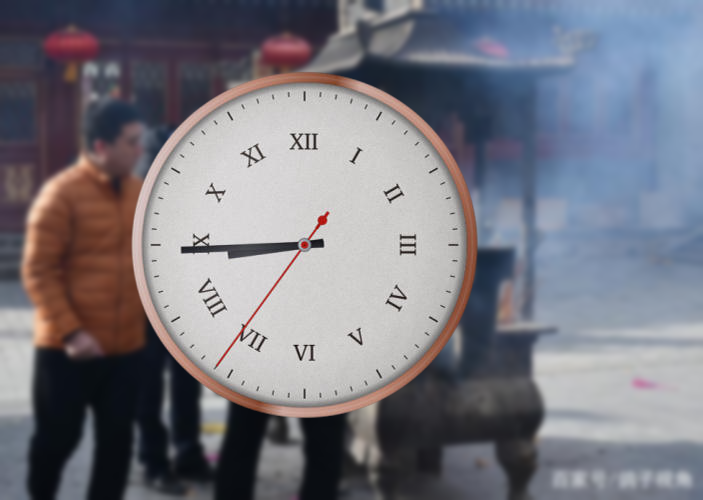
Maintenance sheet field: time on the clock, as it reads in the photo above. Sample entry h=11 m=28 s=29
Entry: h=8 m=44 s=36
